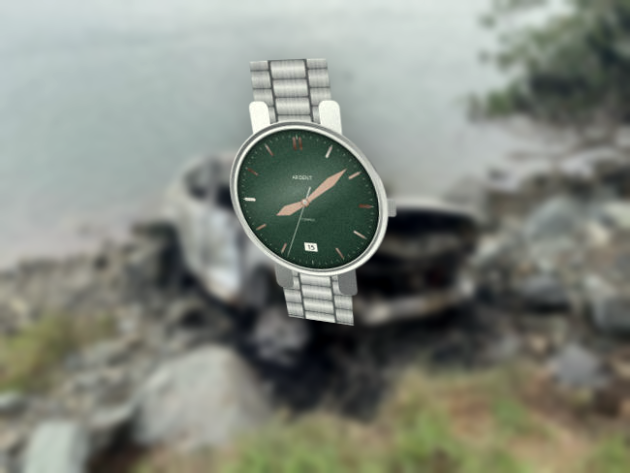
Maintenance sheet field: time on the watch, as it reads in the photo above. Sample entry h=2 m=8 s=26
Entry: h=8 m=8 s=34
